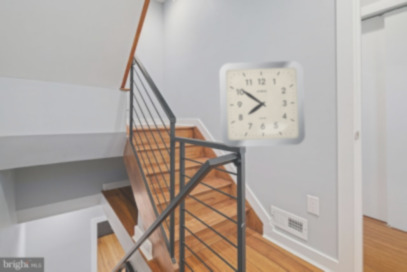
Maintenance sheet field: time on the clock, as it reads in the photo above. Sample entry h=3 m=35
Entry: h=7 m=51
